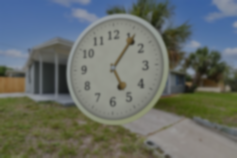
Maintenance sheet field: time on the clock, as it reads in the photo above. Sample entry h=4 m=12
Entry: h=5 m=6
